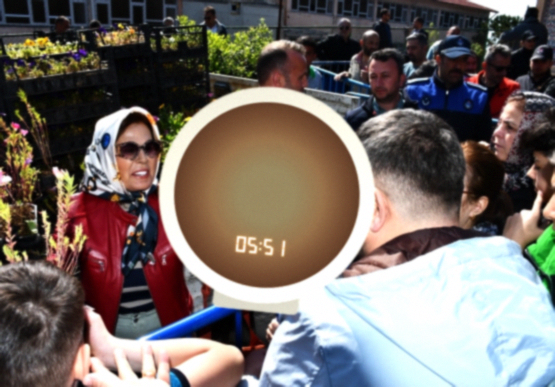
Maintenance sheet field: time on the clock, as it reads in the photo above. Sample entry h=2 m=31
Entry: h=5 m=51
